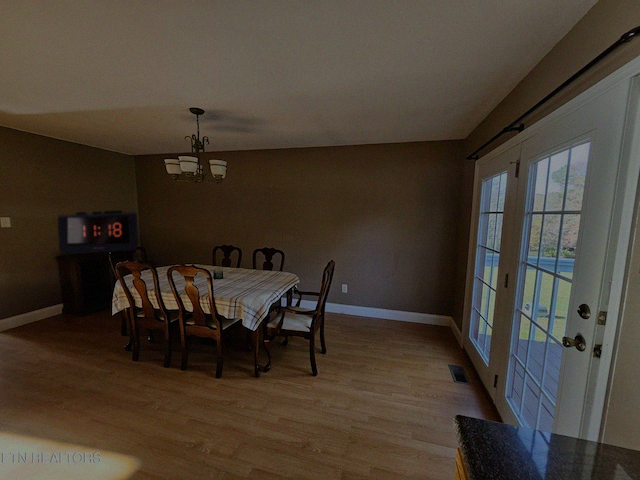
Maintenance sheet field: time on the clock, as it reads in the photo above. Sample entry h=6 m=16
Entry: h=11 m=18
